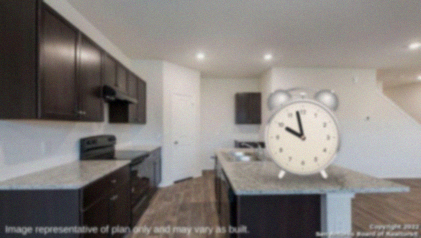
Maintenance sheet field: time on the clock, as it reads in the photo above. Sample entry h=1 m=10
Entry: h=9 m=58
